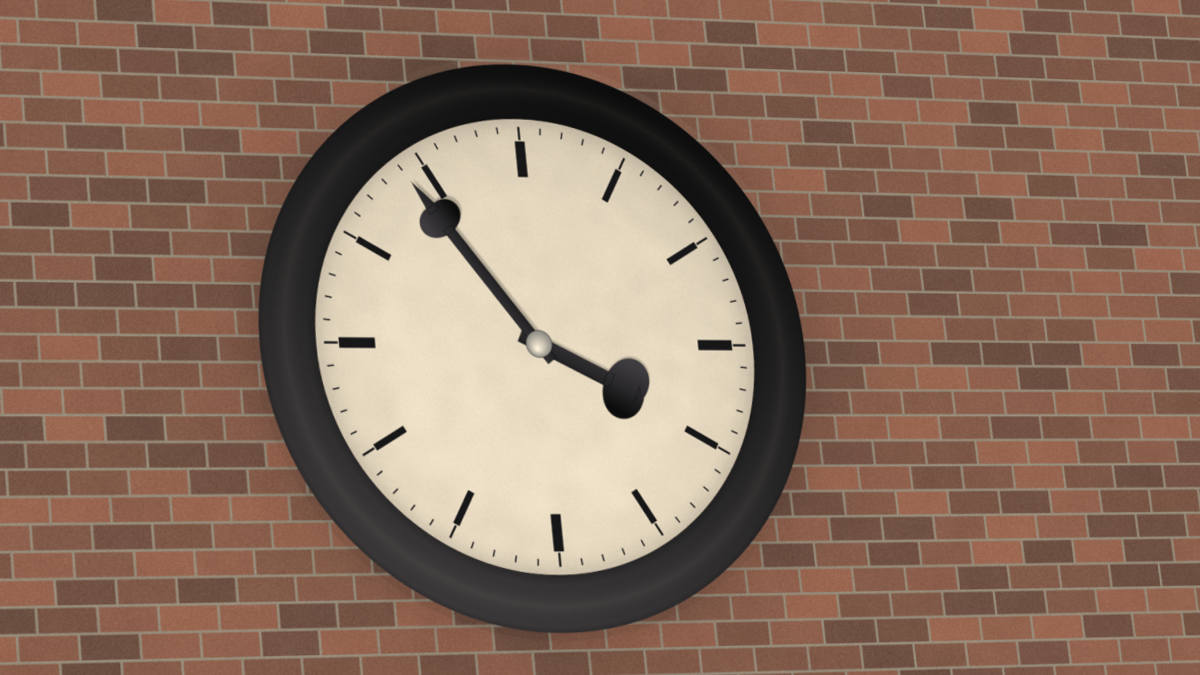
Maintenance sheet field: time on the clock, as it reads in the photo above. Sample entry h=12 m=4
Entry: h=3 m=54
